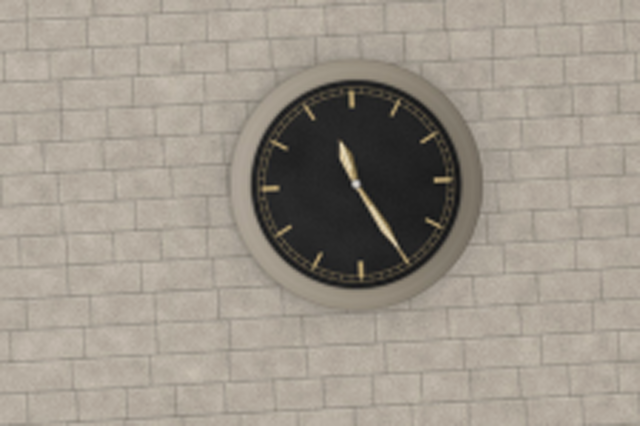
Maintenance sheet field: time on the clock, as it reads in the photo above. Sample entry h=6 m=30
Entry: h=11 m=25
